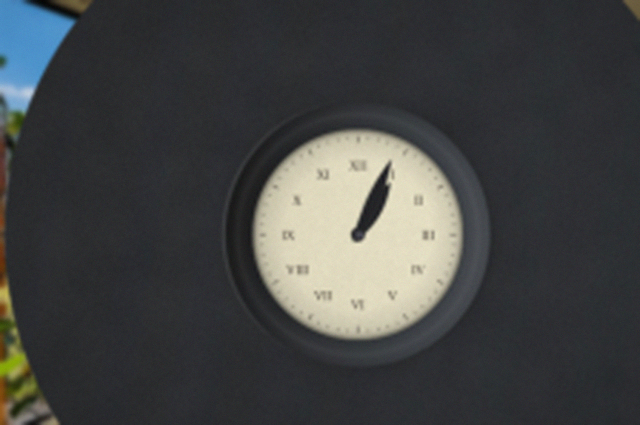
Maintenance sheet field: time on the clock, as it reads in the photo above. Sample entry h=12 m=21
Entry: h=1 m=4
